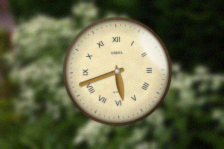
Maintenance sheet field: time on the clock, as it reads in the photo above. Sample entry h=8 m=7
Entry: h=5 m=42
